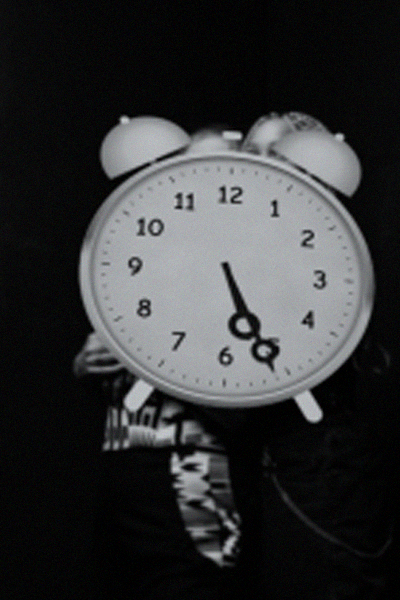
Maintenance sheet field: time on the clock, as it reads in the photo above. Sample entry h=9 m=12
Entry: h=5 m=26
